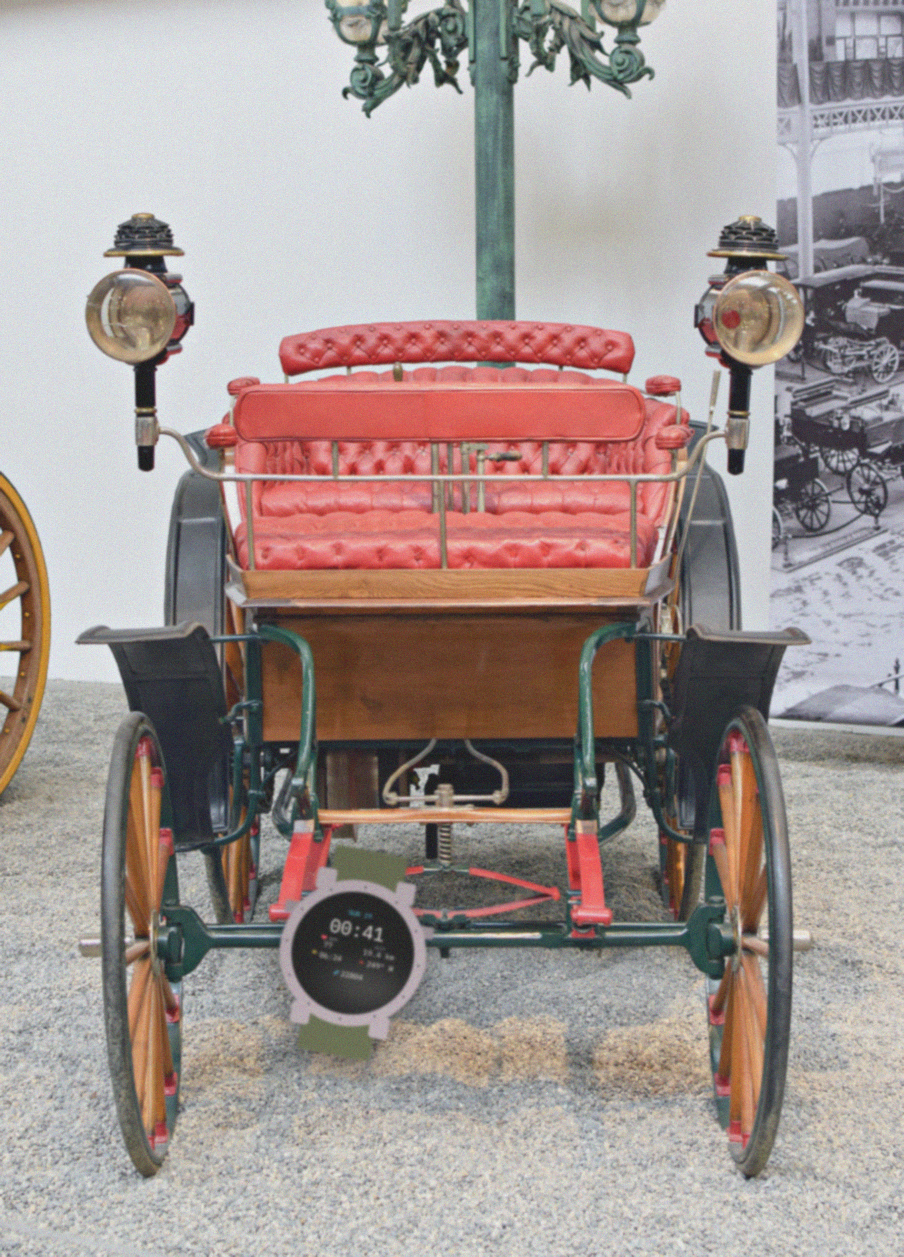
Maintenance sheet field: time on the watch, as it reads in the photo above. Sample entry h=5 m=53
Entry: h=0 m=41
